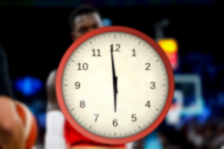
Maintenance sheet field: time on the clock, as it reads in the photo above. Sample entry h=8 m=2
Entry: h=5 m=59
